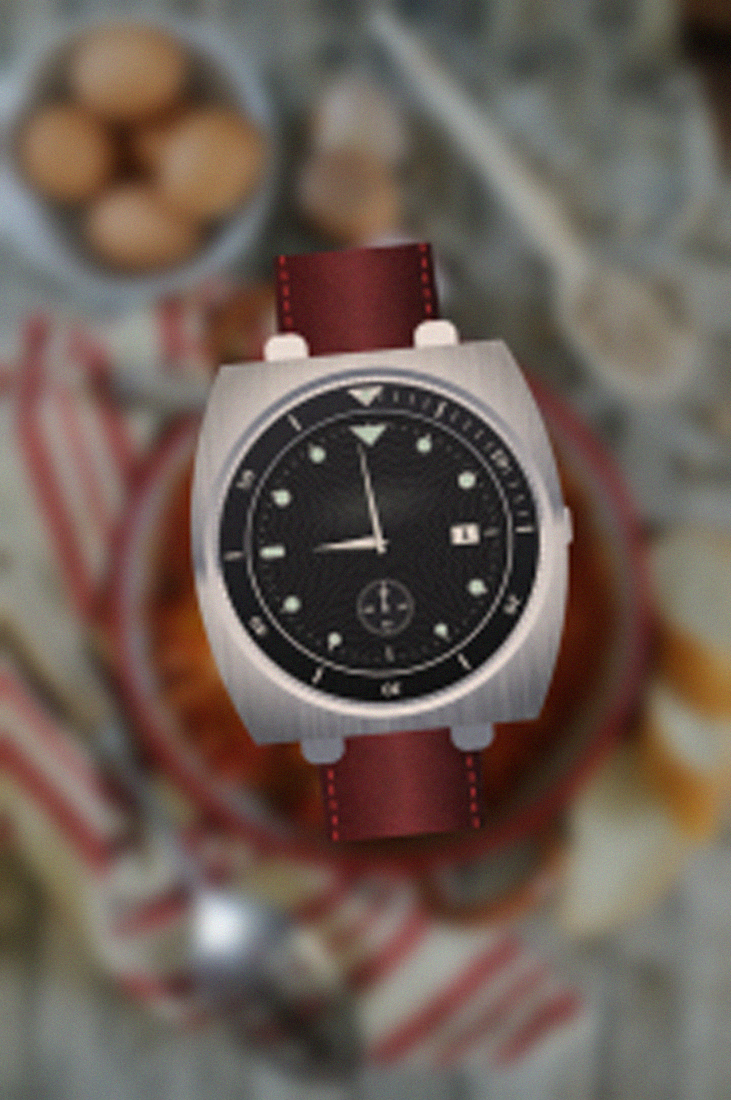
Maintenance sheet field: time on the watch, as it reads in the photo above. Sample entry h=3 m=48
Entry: h=8 m=59
